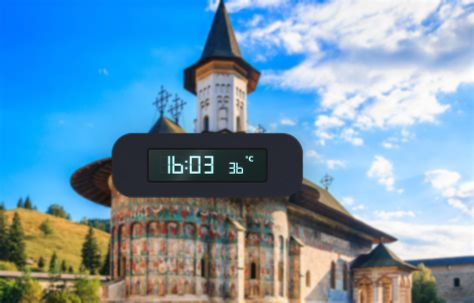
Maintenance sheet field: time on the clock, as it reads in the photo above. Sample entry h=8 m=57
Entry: h=16 m=3
